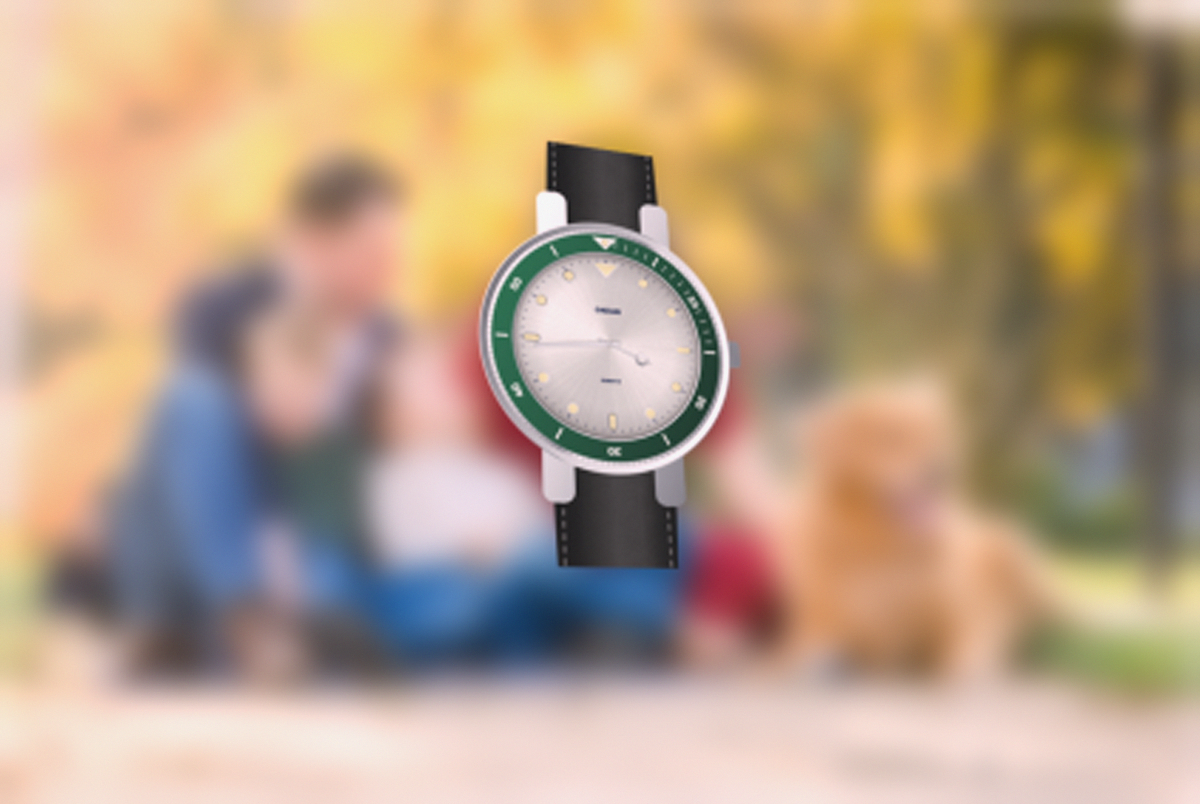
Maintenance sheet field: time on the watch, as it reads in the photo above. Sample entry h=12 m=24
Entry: h=3 m=44
